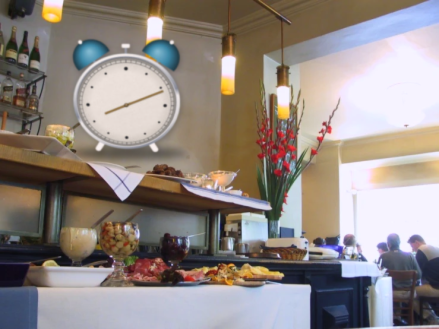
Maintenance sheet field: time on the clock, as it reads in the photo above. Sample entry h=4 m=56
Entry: h=8 m=11
